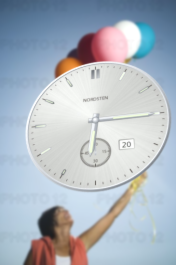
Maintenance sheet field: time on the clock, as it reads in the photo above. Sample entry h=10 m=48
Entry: h=6 m=15
